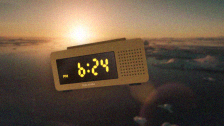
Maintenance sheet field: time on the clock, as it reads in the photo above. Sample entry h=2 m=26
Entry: h=6 m=24
